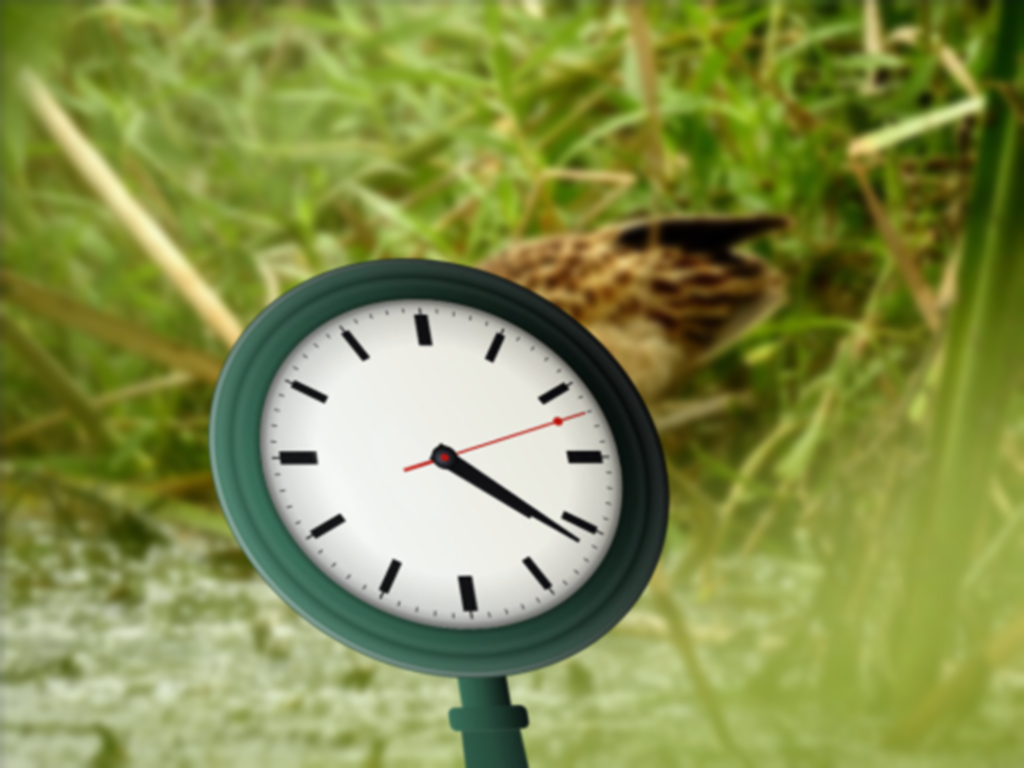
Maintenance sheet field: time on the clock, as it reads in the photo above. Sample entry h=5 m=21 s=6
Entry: h=4 m=21 s=12
